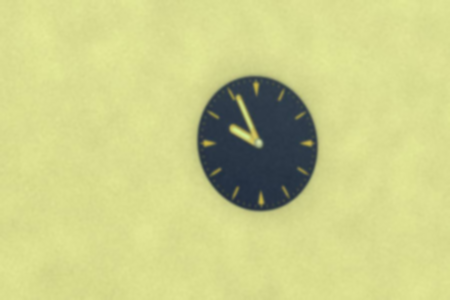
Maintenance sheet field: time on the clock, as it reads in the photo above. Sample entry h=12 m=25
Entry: h=9 m=56
